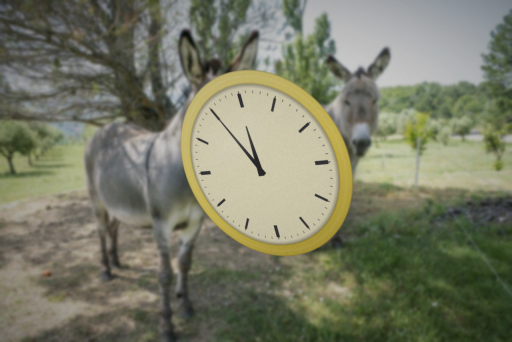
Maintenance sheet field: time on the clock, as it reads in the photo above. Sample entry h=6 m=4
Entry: h=11 m=55
